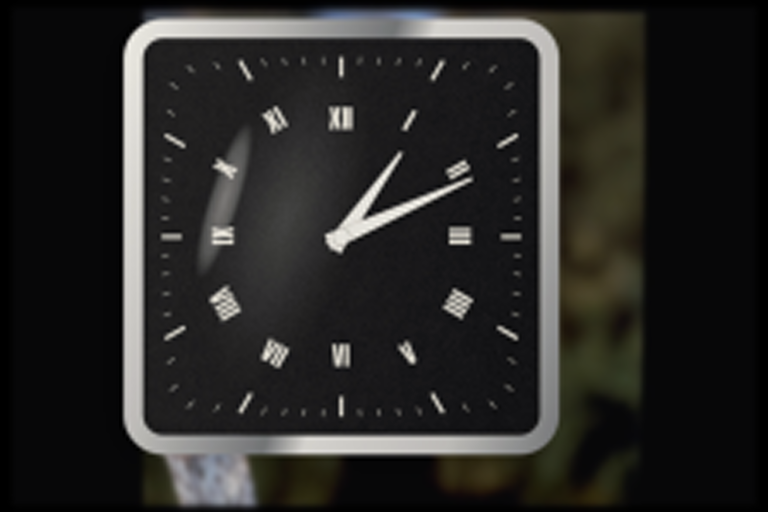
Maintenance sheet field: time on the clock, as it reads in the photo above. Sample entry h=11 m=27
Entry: h=1 m=11
